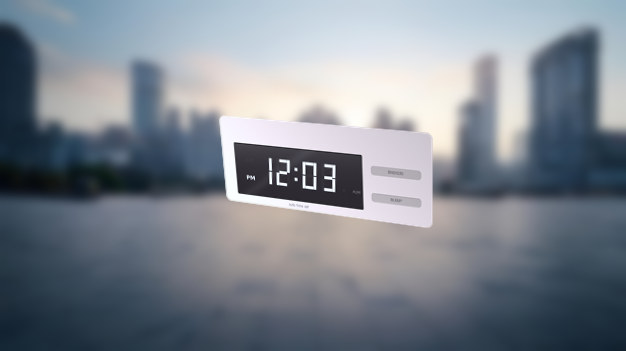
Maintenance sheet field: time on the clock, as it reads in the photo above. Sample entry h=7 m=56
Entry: h=12 m=3
